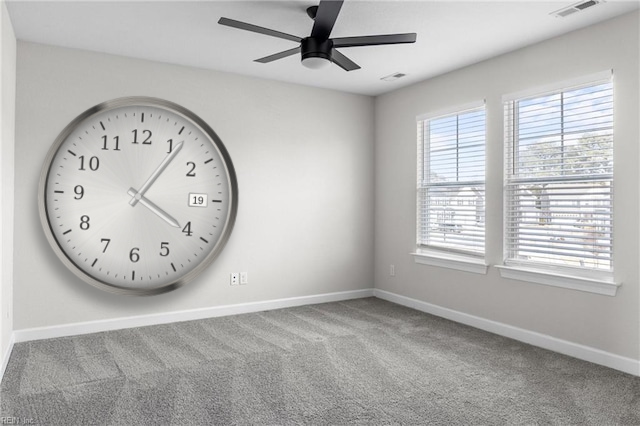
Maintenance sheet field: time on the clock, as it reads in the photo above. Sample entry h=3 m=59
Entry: h=4 m=6
